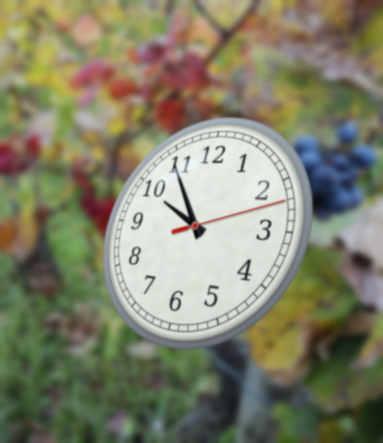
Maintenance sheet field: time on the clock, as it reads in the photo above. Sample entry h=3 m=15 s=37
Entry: h=9 m=54 s=12
